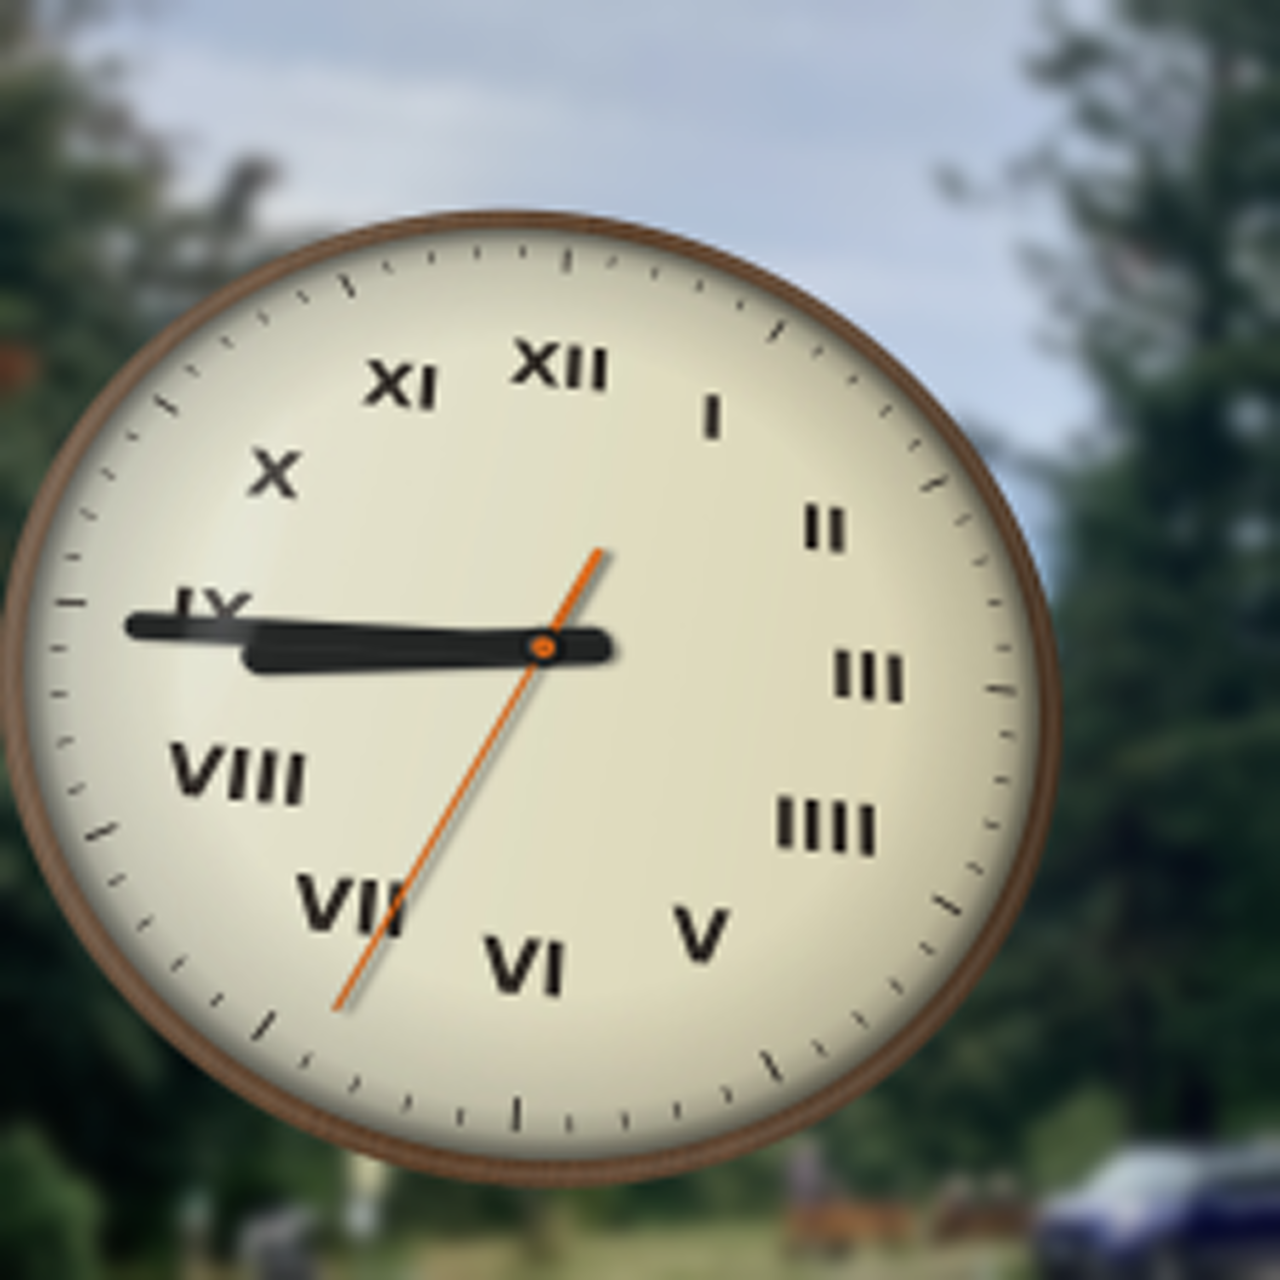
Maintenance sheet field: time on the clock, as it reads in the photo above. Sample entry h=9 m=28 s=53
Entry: h=8 m=44 s=34
